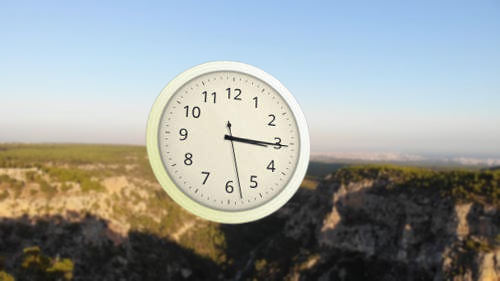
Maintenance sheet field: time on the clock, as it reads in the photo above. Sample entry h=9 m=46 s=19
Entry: h=3 m=15 s=28
